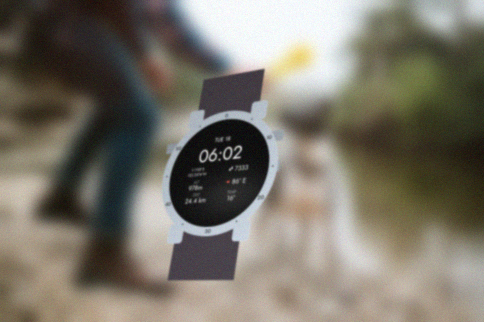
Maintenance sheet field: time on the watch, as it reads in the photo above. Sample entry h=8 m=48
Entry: h=6 m=2
